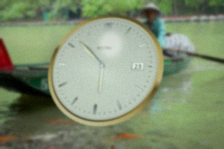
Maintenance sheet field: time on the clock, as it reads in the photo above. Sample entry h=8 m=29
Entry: h=5 m=52
